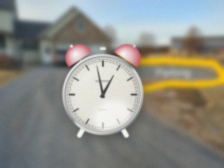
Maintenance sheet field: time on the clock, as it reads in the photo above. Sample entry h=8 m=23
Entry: h=12 m=58
